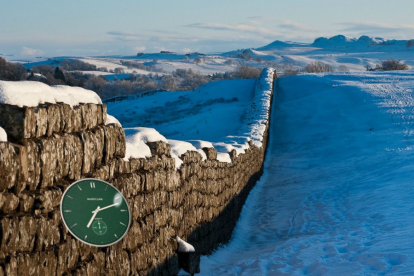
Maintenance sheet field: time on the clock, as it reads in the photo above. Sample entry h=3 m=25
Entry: h=7 m=12
